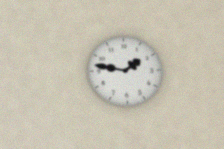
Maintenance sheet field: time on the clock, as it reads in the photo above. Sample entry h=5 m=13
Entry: h=1 m=47
